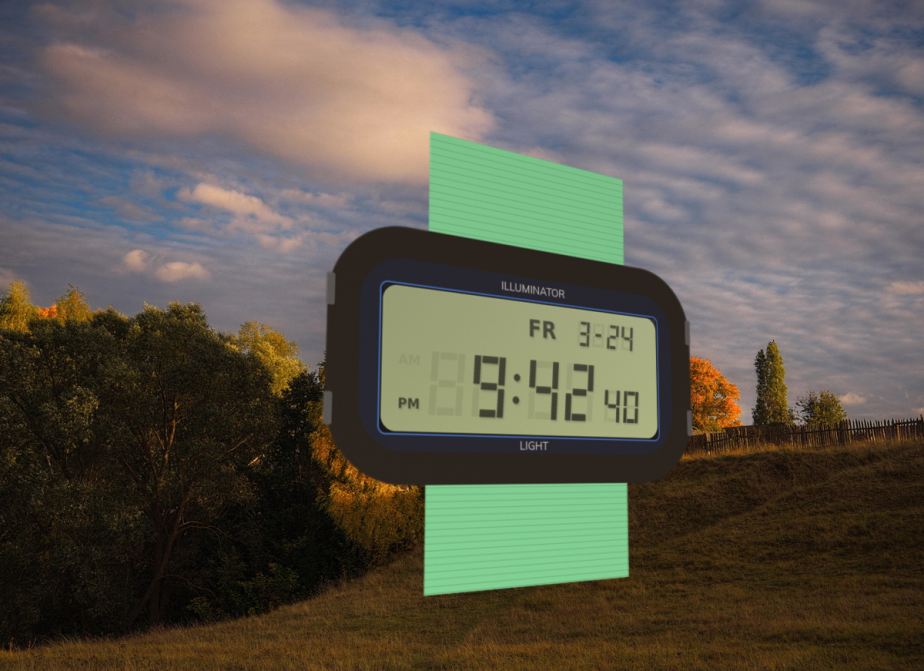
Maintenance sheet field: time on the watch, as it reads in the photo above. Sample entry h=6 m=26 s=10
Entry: h=9 m=42 s=40
